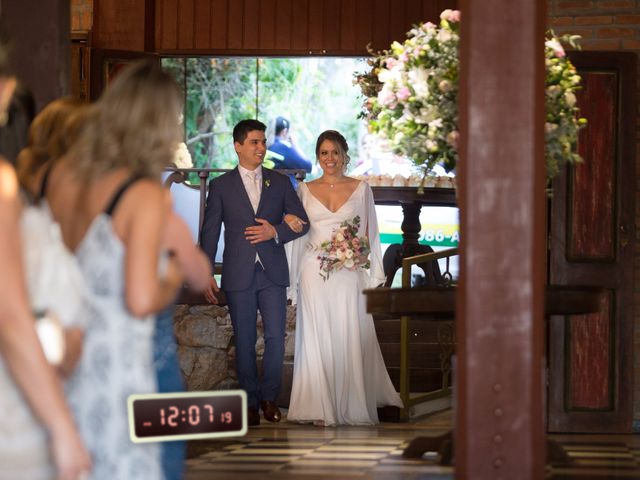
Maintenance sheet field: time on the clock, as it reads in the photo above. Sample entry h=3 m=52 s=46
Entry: h=12 m=7 s=19
